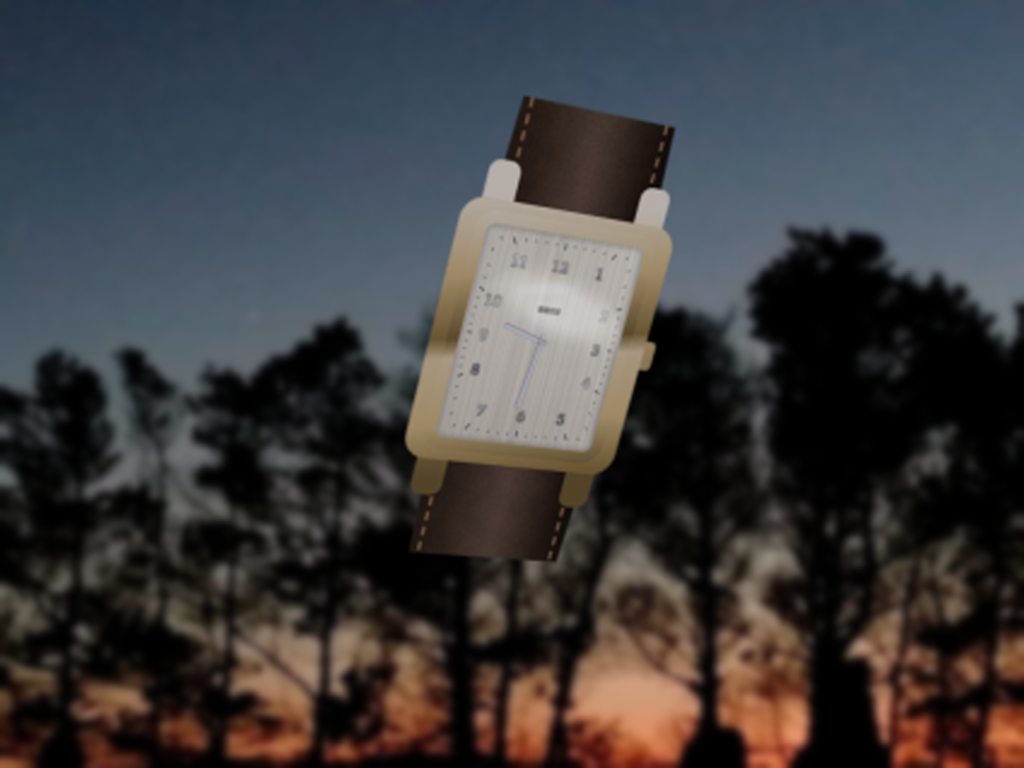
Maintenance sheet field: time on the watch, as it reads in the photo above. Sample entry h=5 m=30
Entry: h=9 m=31
